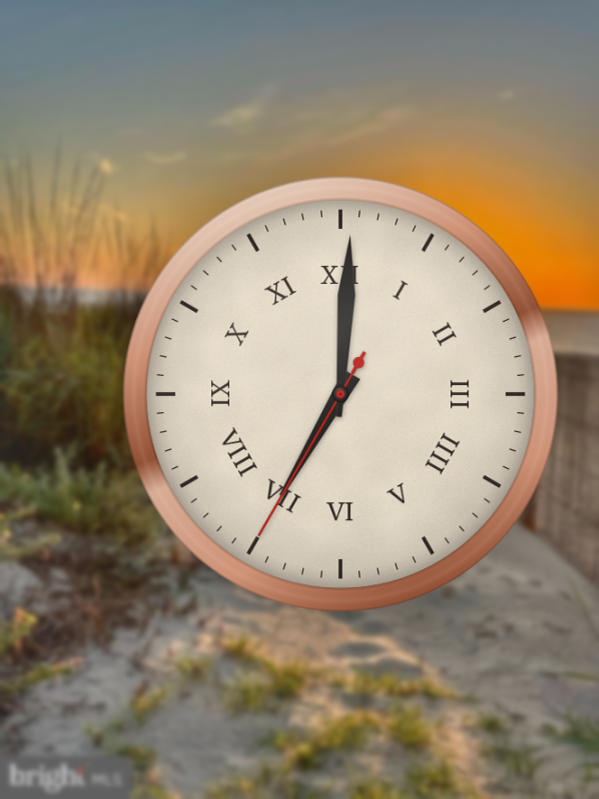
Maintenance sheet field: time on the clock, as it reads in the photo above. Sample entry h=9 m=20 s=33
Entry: h=7 m=0 s=35
